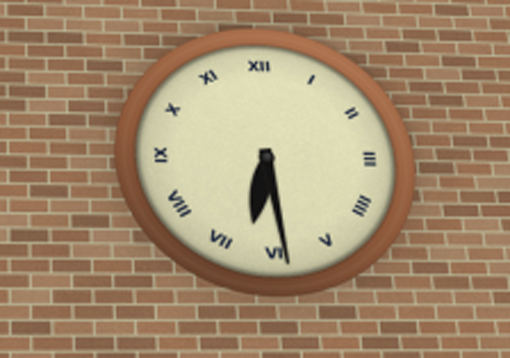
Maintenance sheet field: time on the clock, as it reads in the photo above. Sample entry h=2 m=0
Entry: h=6 m=29
